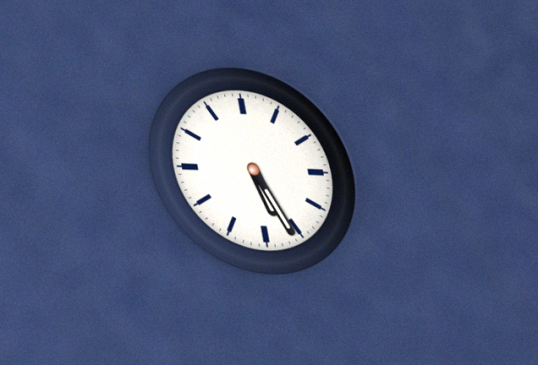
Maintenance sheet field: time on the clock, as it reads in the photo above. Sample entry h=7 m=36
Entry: h=5 m=26
